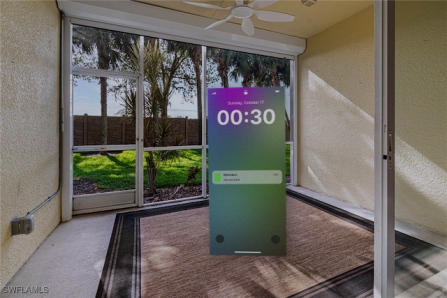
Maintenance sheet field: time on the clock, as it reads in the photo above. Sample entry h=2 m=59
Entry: h=0 m=30
